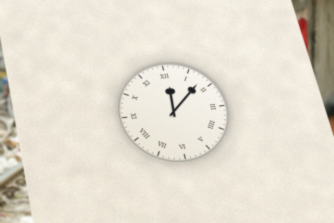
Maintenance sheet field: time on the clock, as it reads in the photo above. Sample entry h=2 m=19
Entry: h=12 m=8
